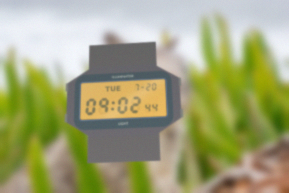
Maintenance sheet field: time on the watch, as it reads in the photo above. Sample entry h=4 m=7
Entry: h=9 m=2
